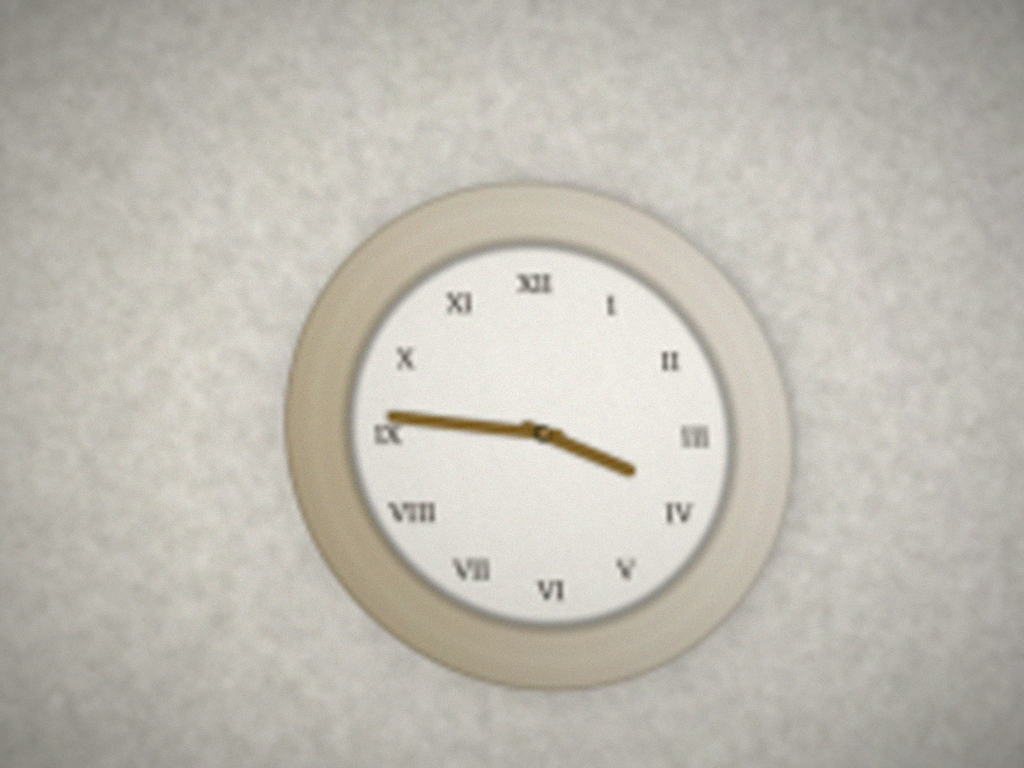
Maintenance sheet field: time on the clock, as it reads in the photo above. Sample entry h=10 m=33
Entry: h=3 m=46
